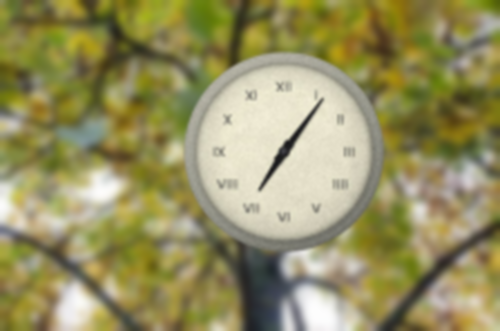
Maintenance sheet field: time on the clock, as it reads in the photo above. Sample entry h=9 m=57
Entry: h=7 m=6
